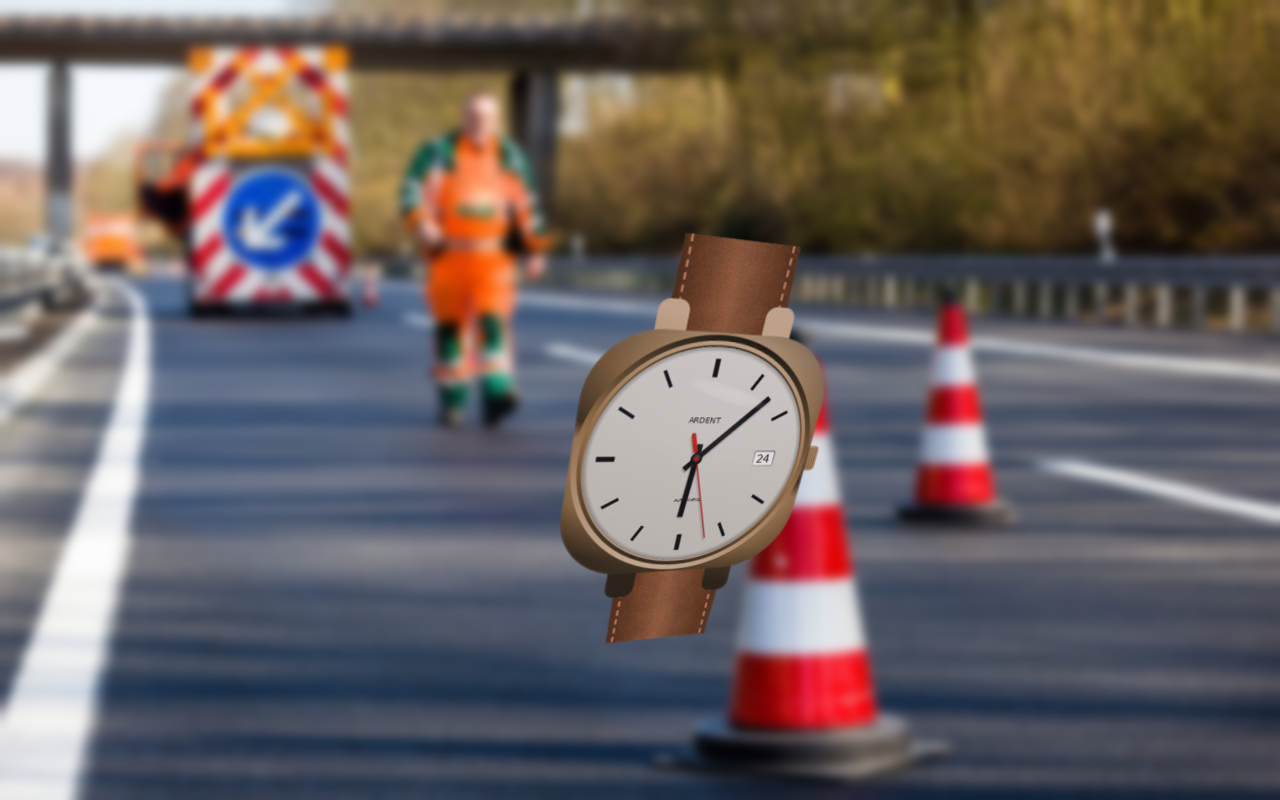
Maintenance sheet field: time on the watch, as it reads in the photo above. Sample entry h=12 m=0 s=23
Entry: h=6 m=7 s=27
